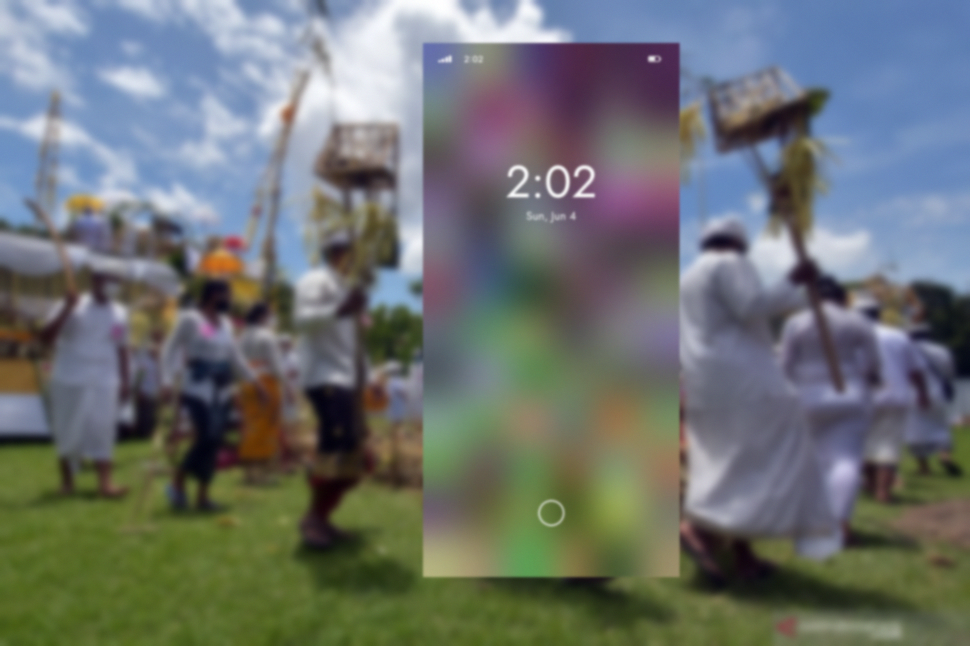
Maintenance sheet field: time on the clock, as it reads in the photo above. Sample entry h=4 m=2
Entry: h=2 m=2
